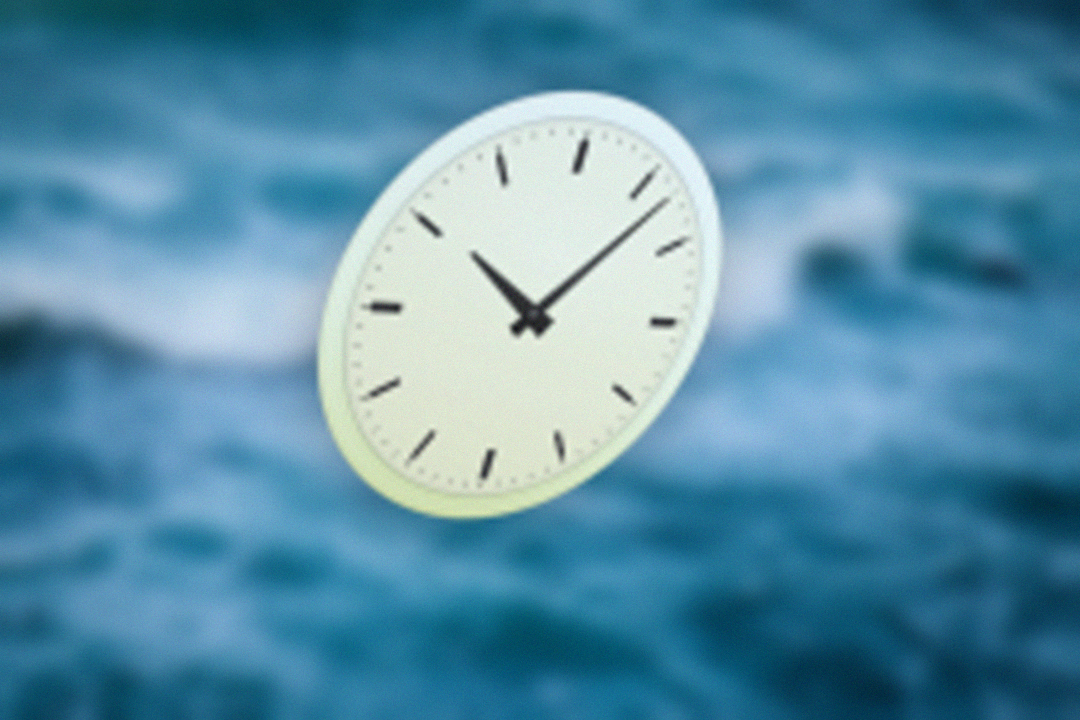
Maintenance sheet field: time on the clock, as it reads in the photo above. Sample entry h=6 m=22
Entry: h=10 m=7
